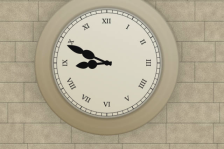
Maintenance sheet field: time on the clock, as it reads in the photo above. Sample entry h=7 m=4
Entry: h=8 m=49
